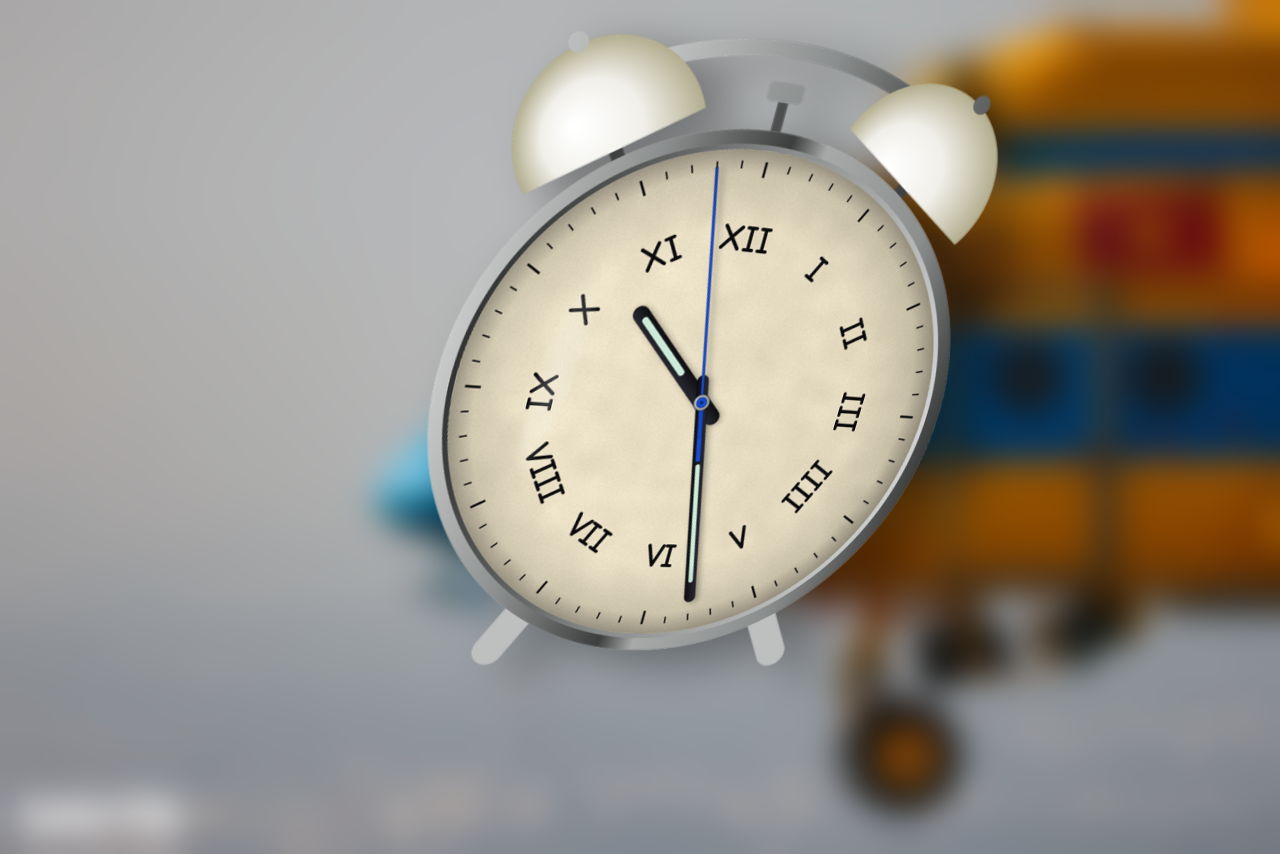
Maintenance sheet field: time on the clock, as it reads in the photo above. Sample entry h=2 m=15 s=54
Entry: h=10 m=27 s=58
